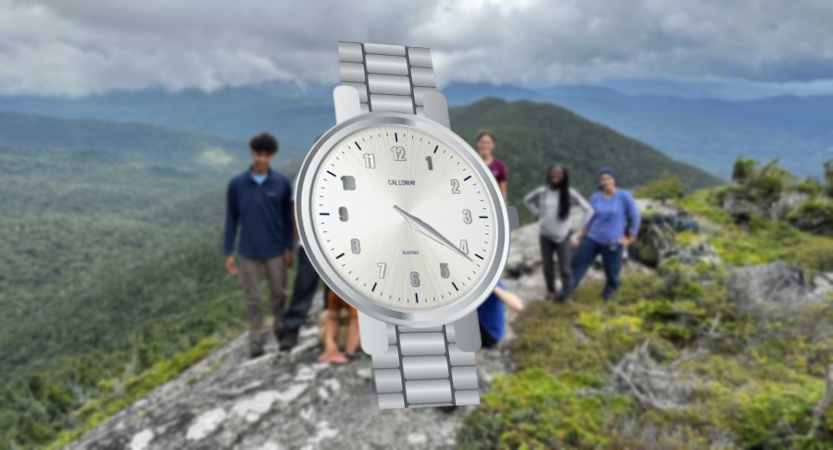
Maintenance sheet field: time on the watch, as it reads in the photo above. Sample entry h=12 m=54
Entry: h=4 m=21
